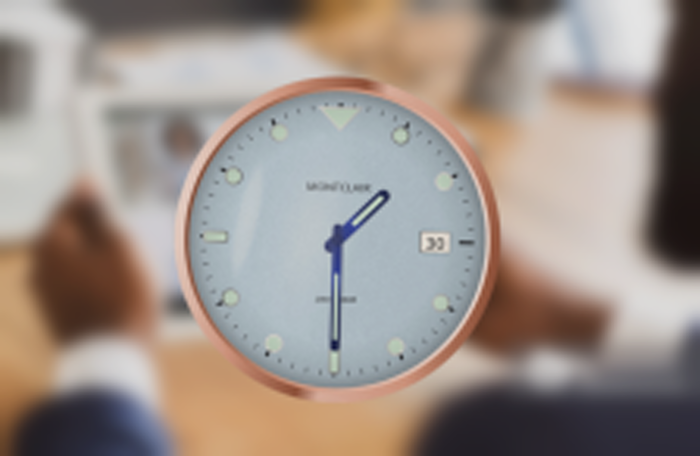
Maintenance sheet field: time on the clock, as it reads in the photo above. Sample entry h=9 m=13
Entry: h=1 m=30
